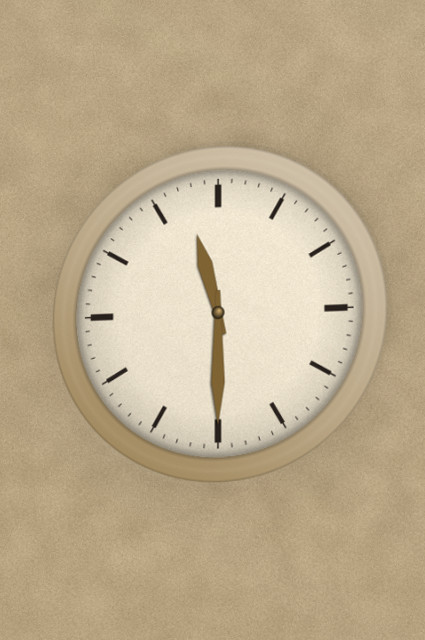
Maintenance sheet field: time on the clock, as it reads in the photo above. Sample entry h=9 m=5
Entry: h=11 m=30
